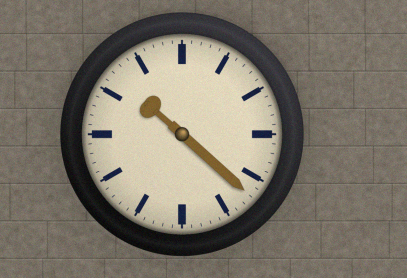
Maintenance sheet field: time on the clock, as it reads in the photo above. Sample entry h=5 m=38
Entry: h=10 m=22
